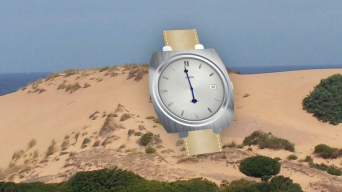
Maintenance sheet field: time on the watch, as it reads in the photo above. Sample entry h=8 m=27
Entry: h=5 m=59
